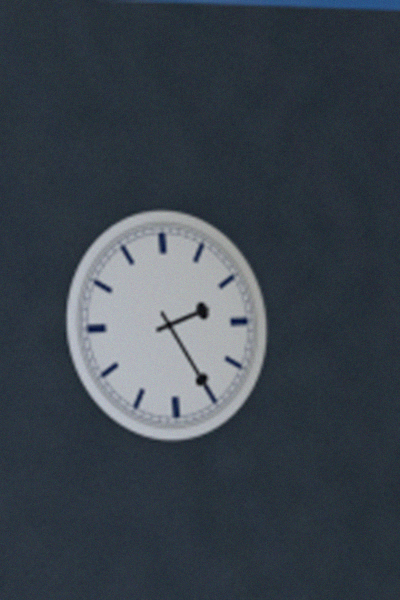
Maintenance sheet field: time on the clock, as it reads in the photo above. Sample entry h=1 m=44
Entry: h=2 m=25
